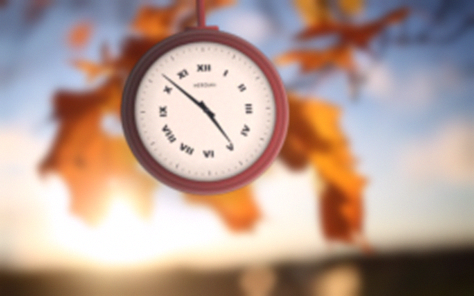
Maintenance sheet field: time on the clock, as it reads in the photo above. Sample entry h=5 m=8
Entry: h=4 m=52
